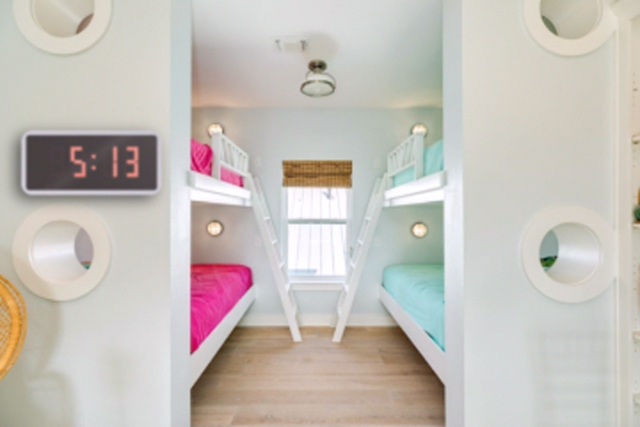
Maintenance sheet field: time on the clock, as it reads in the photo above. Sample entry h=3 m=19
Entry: h=5 m=13
